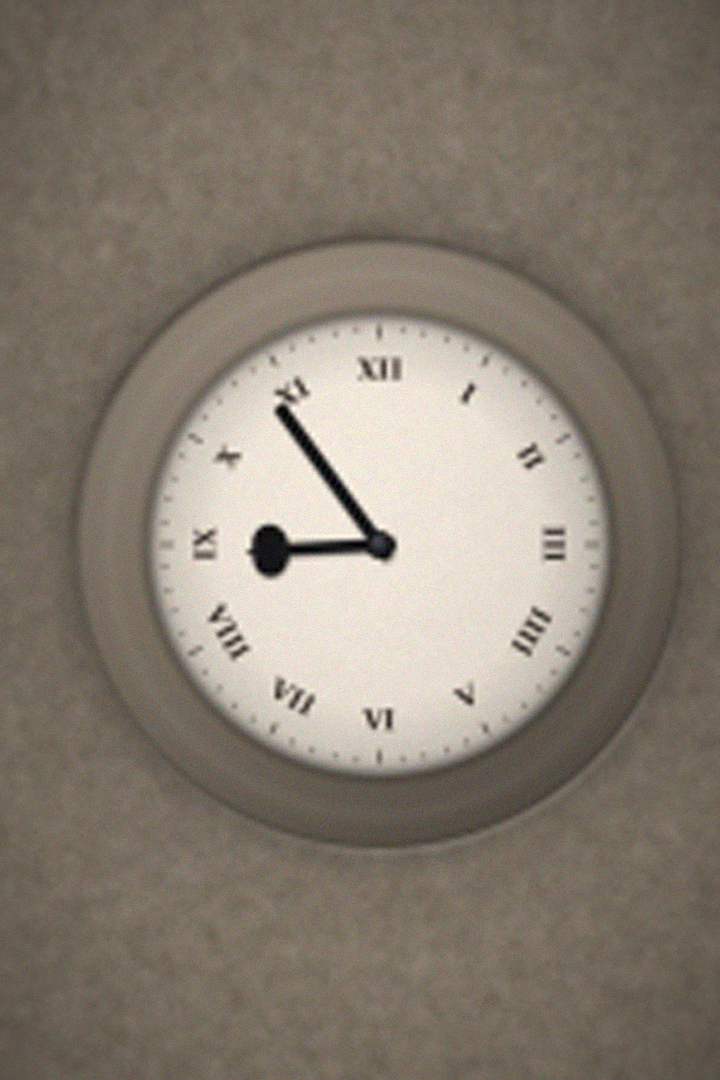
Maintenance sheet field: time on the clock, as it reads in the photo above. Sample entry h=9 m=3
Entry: h=8 m=54
